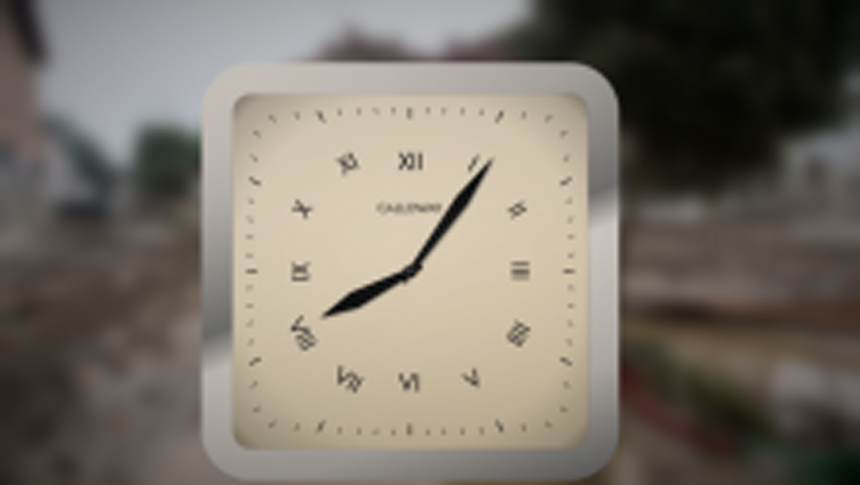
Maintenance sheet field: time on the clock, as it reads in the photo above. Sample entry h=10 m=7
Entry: h=8 m=6
